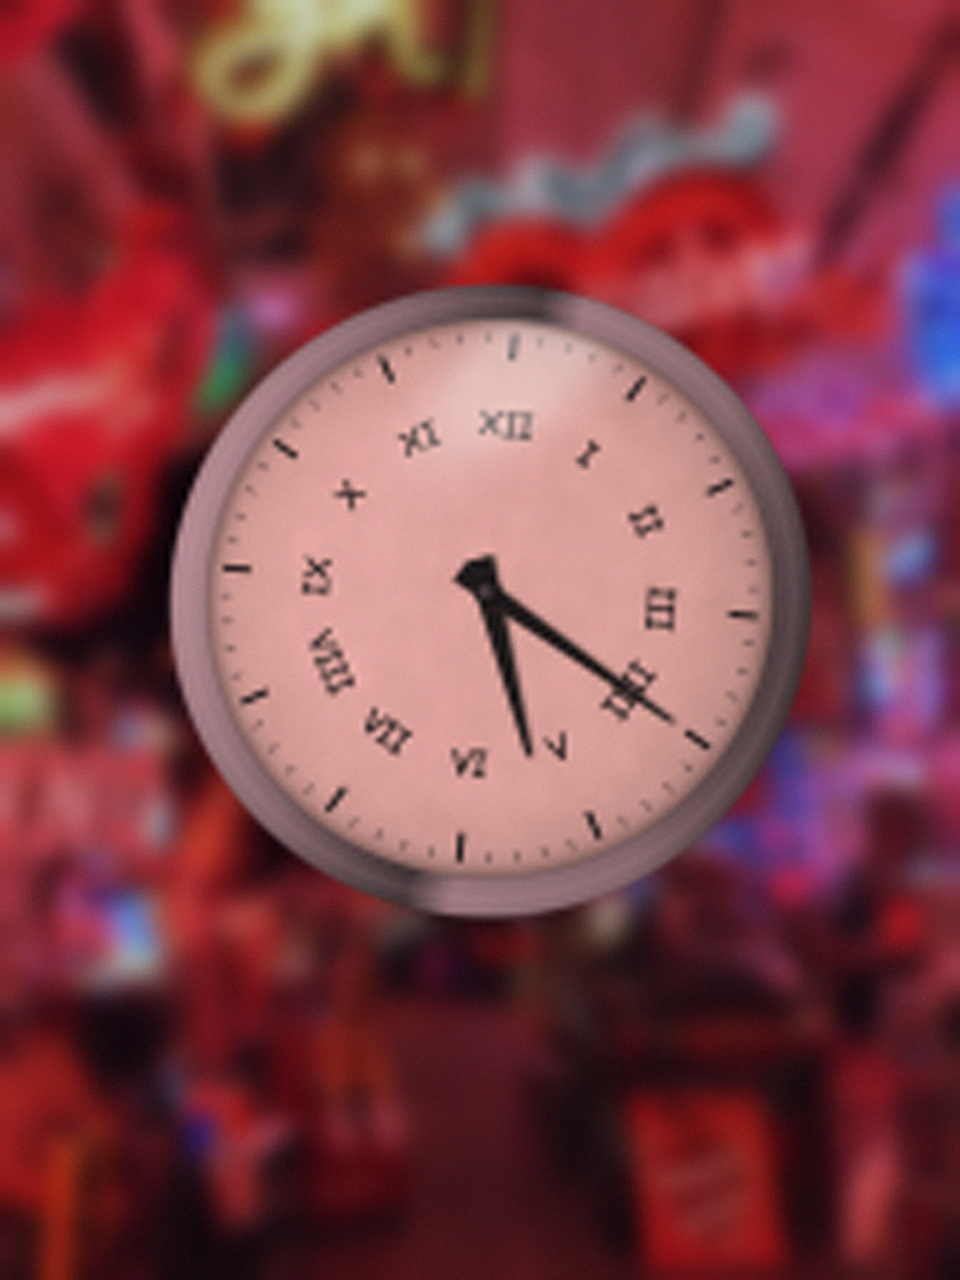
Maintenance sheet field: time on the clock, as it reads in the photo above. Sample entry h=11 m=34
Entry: h=5 m=20
